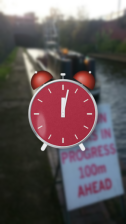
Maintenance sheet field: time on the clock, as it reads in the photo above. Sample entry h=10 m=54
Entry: h=12 m=2
